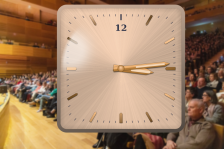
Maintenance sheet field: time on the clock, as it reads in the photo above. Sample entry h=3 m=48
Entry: h=3 m=14
